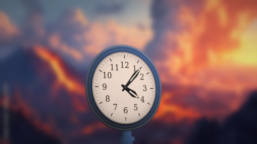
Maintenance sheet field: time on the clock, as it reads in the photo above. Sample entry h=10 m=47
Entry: h=4 m=7
